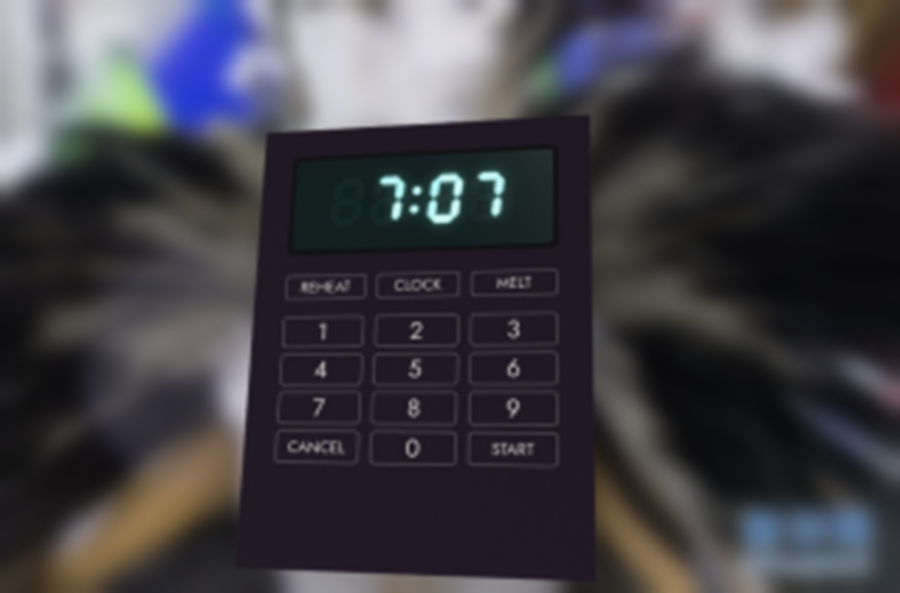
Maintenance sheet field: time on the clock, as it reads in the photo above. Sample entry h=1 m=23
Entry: h=7 m=7
